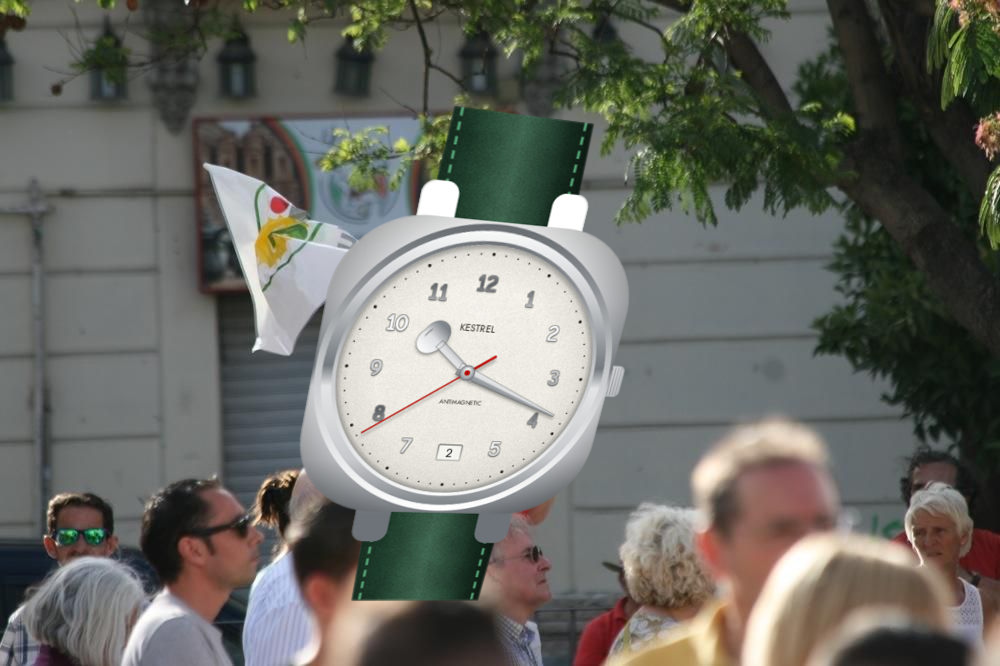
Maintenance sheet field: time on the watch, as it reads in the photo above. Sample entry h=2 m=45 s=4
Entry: h=10 m=18 s=39
